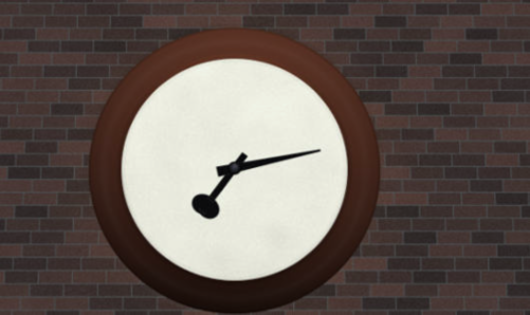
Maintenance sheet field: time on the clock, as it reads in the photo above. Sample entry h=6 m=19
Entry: h=7 m=13
